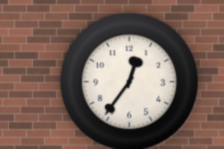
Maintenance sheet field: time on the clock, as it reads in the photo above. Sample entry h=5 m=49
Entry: h=12 m=36
